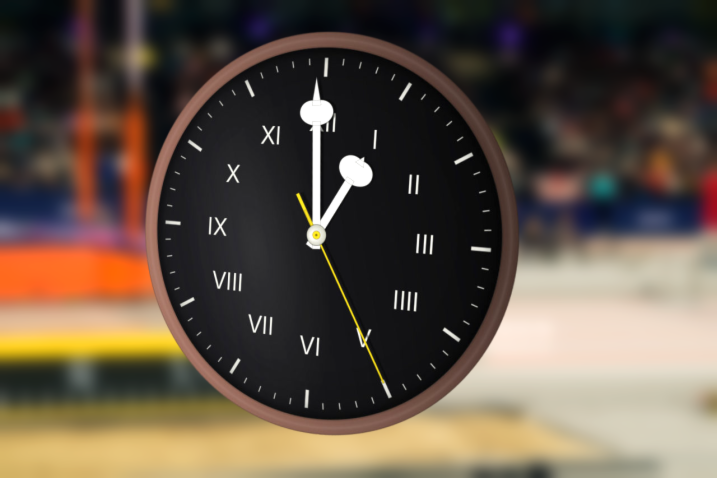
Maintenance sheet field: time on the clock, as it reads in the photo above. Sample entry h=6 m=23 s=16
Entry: h=12 m=59 s=25
